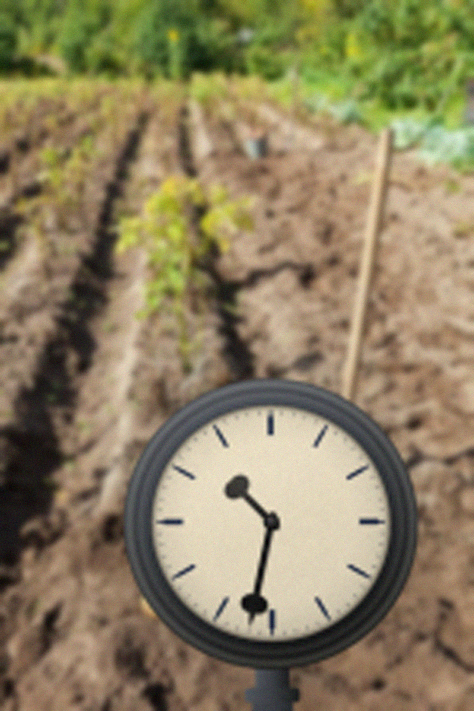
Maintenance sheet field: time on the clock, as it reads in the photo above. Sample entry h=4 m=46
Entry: h=10 m=32
